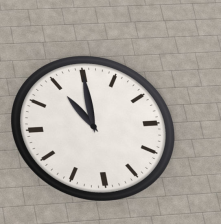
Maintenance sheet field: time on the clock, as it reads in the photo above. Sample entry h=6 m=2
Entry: h=11 m=0
